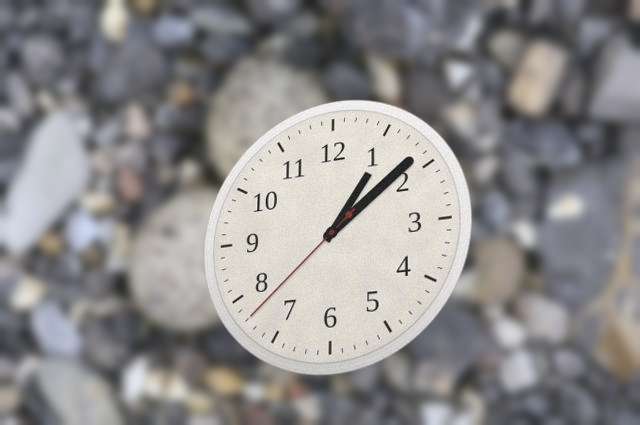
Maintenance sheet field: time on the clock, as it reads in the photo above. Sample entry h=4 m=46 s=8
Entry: h=1 m=8 s=38
